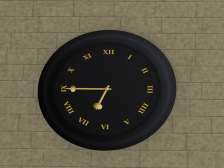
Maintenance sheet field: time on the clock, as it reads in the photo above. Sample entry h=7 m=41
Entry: h=6 m=45
